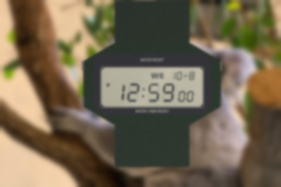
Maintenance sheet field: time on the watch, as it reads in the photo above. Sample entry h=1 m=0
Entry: h=12 m=59
